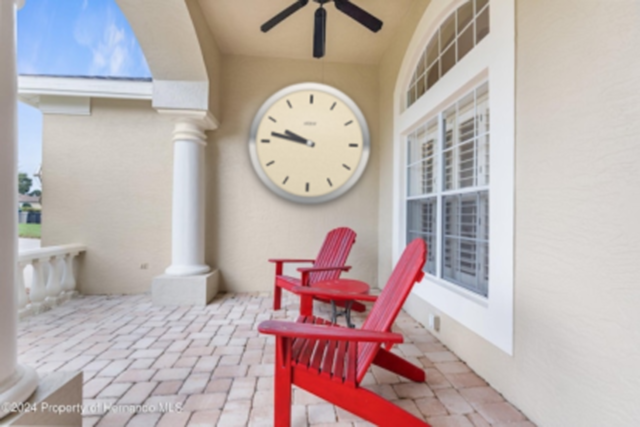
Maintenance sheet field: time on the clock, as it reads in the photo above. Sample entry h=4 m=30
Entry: h=9 m=47
